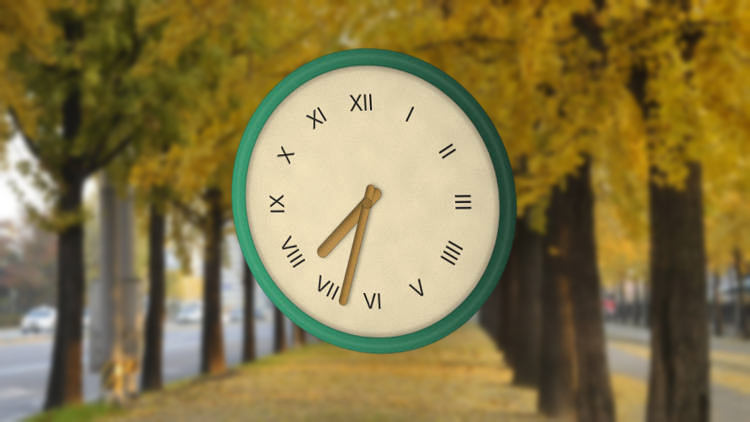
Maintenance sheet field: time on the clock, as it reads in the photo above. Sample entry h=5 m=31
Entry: h=7 m=33
